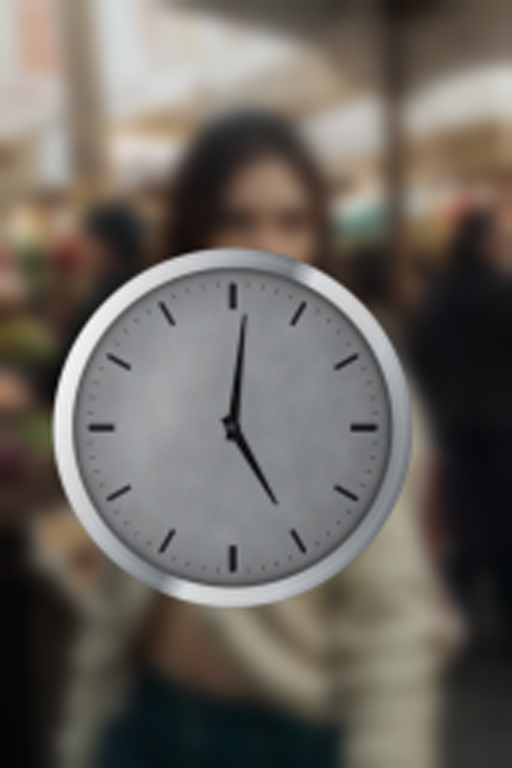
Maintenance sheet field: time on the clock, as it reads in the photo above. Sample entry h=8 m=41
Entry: h=5 m=1
